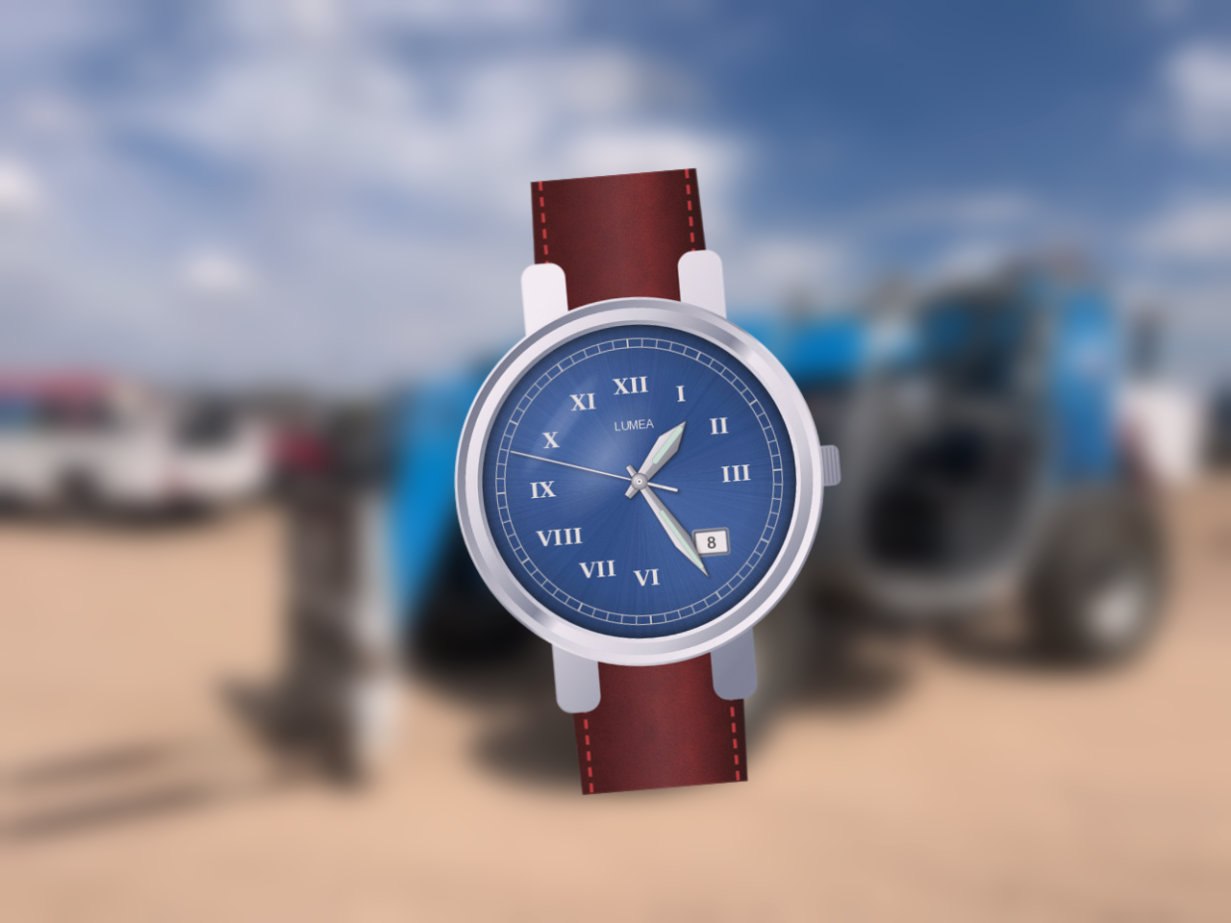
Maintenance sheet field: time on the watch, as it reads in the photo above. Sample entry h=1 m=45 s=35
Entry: h=1 m=24 s=48
